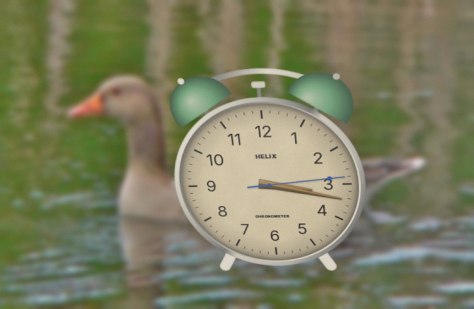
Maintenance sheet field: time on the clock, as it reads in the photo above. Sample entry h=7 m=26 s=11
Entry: h=3 m=17 s=14
